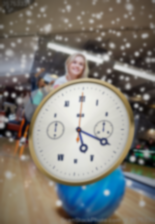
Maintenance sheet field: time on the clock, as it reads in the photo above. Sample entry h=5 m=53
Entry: h=5 m=19
